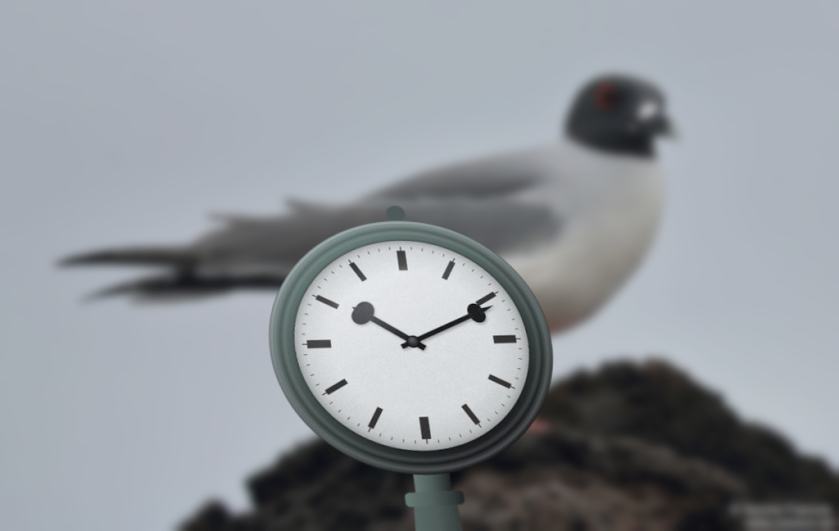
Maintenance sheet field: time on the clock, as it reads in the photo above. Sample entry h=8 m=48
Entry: h=10 m=11
